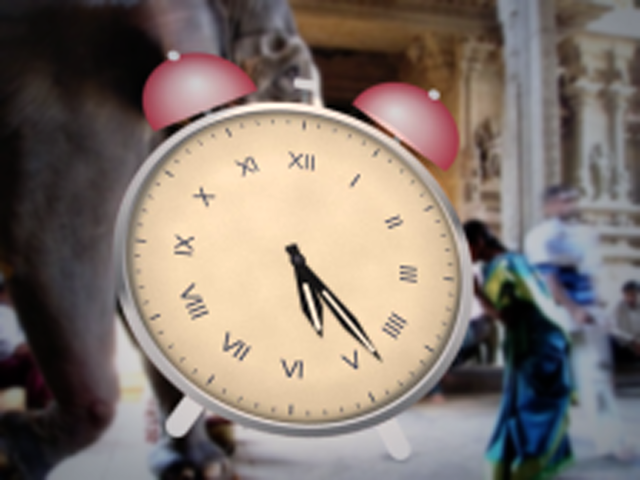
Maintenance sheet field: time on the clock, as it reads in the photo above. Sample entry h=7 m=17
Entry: h=5 m=23
